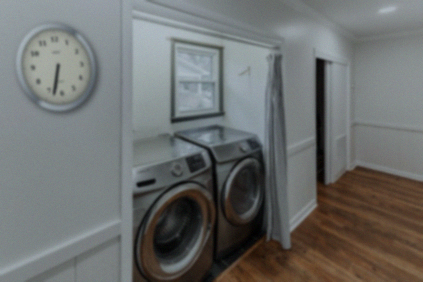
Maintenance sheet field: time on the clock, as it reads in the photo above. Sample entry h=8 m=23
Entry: h=6 m=33
